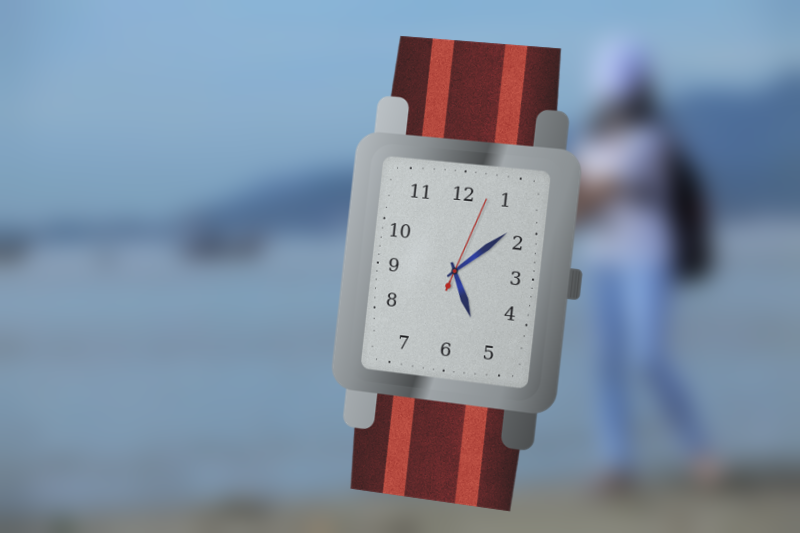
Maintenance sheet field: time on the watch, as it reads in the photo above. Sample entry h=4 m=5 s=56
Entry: h=5 m=8 s=3
